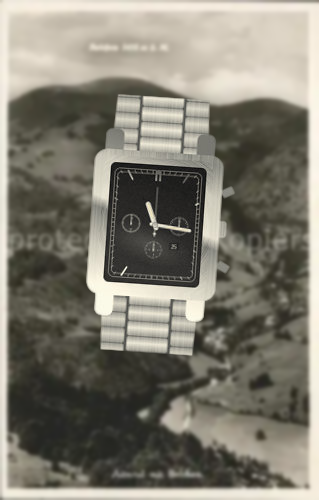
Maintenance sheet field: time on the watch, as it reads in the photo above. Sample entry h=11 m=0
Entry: h=11 m=16
